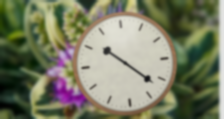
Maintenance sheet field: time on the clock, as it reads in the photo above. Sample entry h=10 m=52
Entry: h=10 m=22
